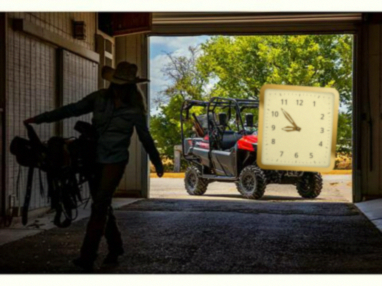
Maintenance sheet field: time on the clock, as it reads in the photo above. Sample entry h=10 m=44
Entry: h=8 m=53
